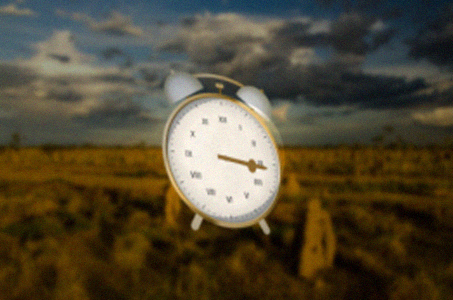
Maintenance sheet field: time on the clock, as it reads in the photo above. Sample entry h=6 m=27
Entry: h=3 m=16
